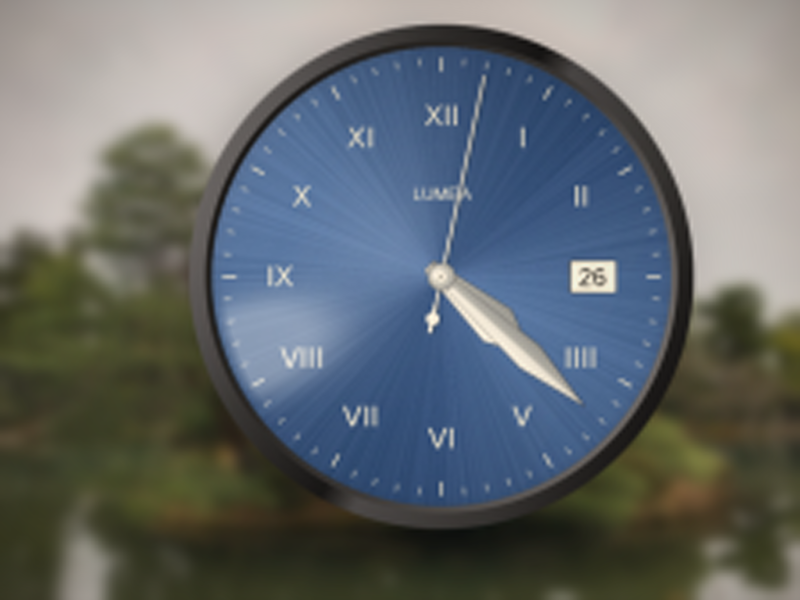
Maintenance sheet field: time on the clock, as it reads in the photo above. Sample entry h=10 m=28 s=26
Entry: h=4 m=22 s=2
